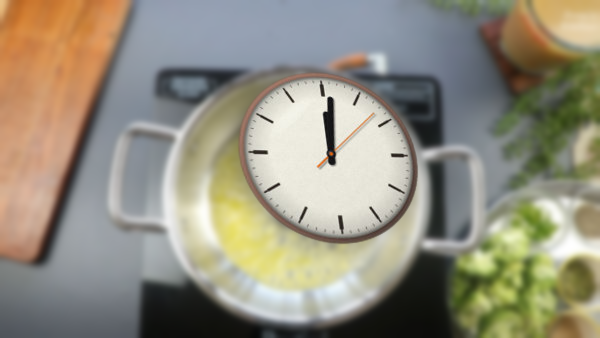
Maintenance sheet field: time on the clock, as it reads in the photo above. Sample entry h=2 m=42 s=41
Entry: h=12 m=1 s=8
